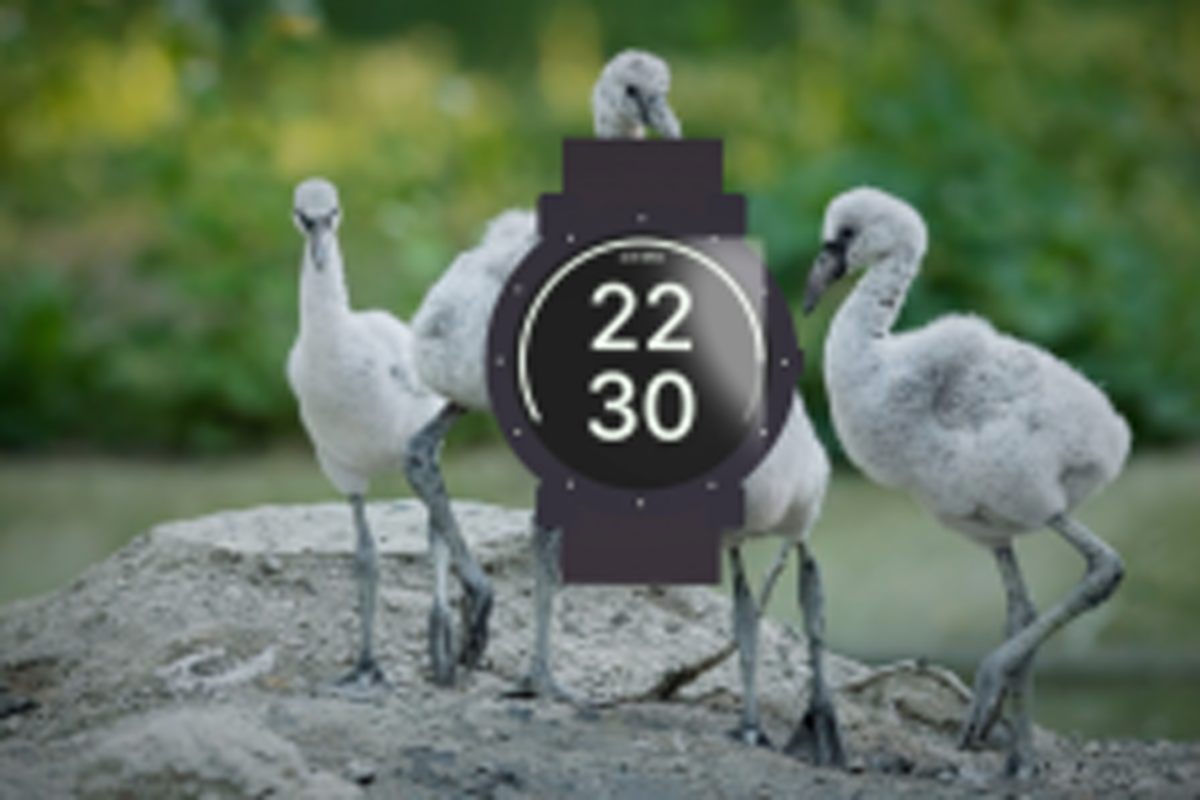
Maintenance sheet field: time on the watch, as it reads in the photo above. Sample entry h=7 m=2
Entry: h=22 m=30
